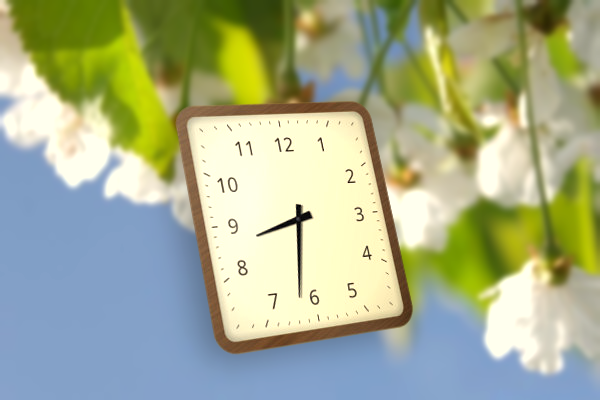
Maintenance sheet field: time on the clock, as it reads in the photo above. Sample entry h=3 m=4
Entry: h=8 m=32
